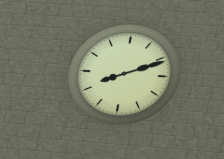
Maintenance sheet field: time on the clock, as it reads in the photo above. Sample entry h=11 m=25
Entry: h=8 m=11
